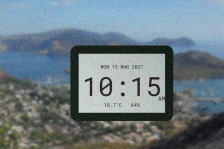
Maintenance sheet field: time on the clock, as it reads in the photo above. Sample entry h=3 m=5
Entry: h=10 m=15
